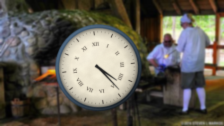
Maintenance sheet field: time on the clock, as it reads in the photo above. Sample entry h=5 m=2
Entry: h=4 m=24
